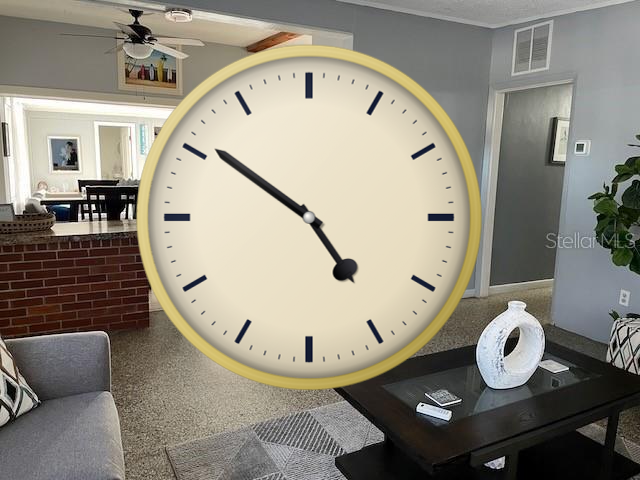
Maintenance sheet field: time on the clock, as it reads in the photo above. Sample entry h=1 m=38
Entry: h=4 m=51
